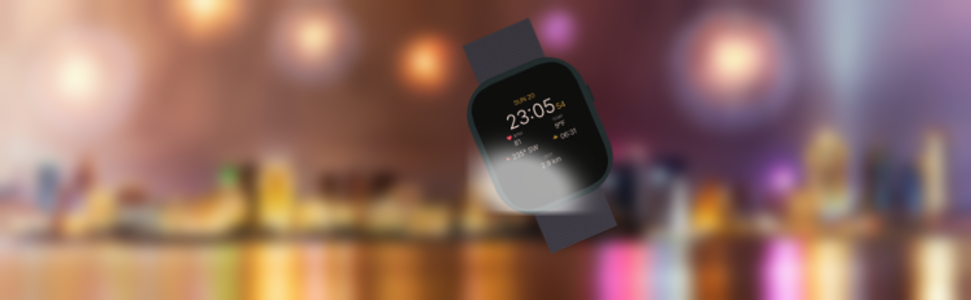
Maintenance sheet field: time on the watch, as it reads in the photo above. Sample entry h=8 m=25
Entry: h=23 m=5
